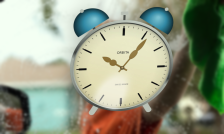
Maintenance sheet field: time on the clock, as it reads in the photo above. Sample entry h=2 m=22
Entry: h=10 m=6
